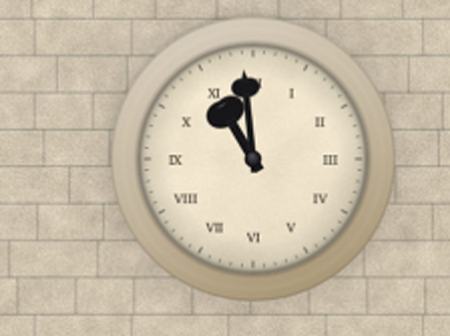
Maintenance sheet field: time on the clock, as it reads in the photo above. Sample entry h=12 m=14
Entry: h=10 m=59
